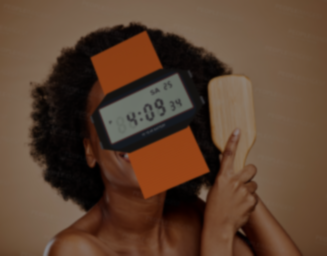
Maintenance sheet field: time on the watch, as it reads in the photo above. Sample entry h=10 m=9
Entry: h=4 m=9
